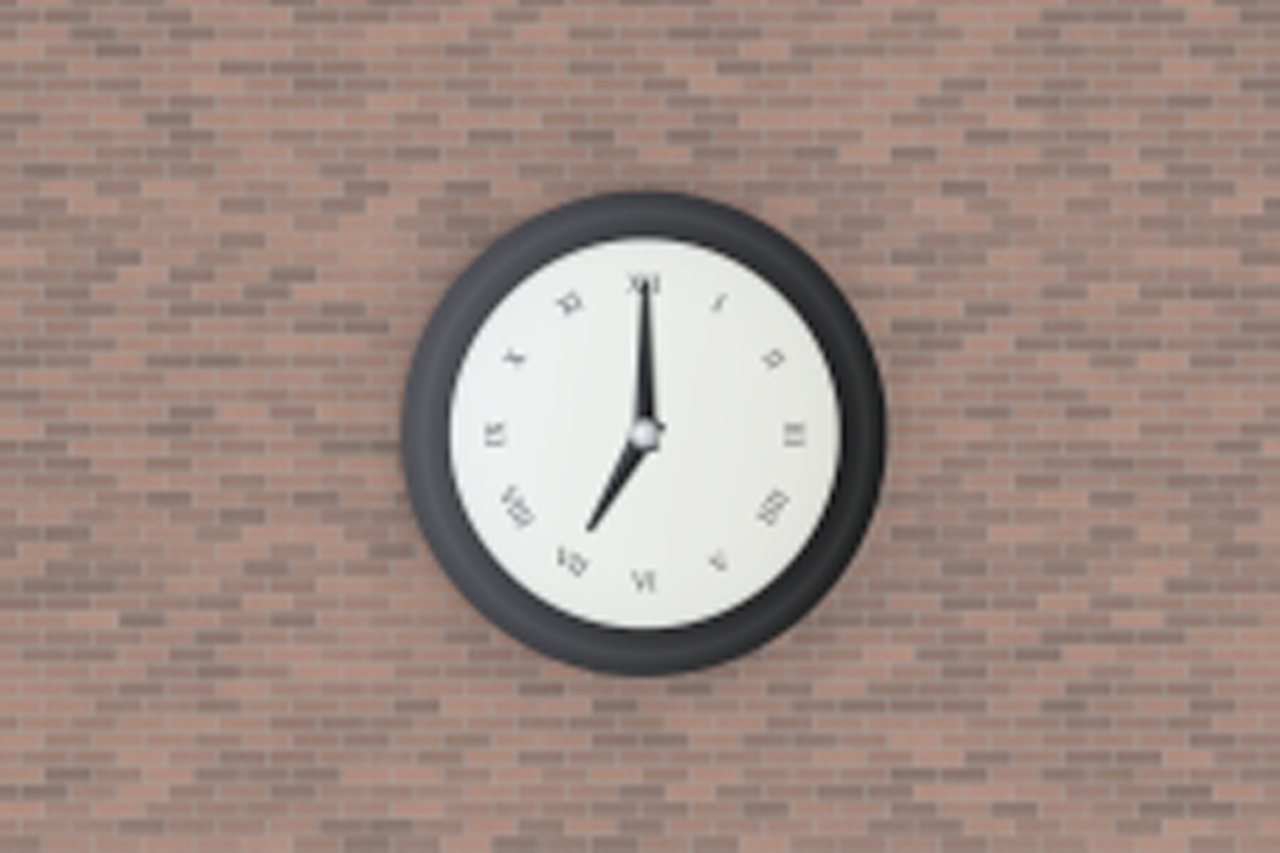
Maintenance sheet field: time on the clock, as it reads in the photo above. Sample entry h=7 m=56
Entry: h=7 m=0
